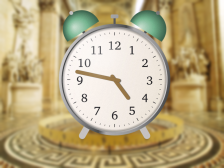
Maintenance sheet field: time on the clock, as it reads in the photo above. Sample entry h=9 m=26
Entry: h=4 m=47
